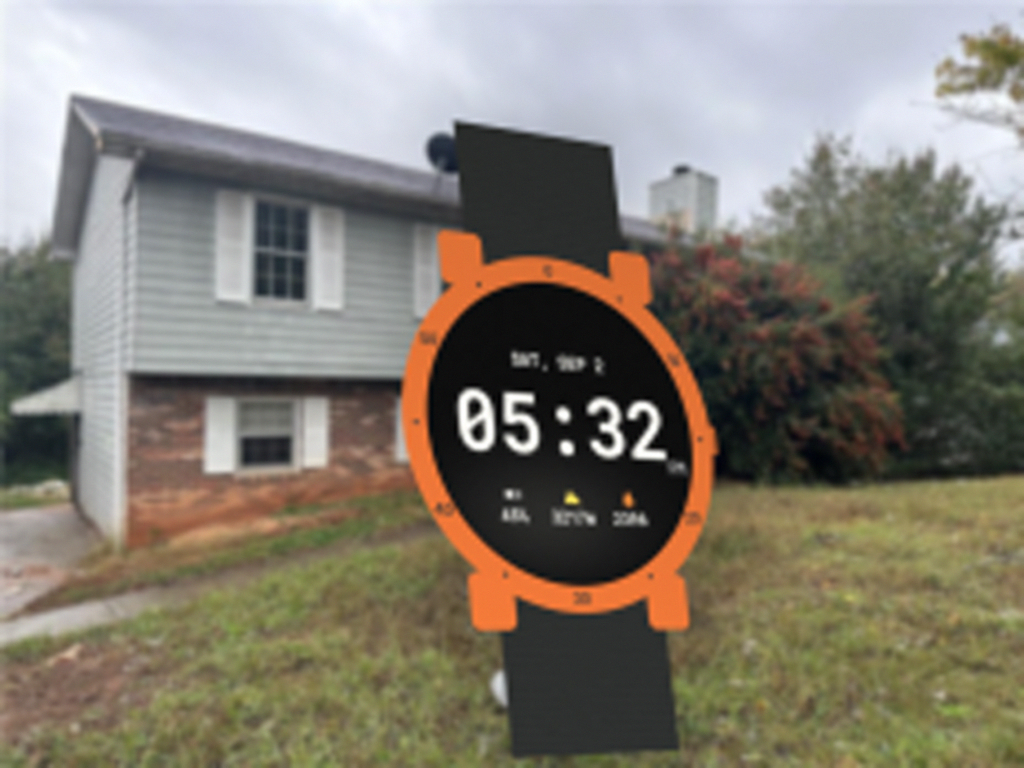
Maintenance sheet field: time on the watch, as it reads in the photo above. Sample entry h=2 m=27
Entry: h=5 m=32
